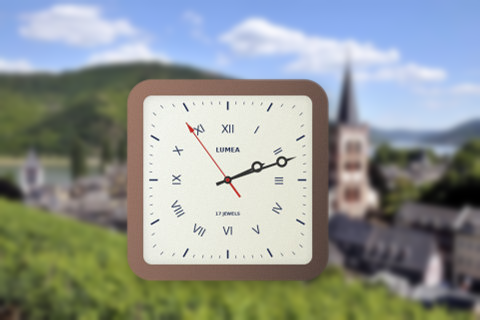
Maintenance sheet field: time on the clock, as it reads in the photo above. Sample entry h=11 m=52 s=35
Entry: h=2 m=11 s=54
